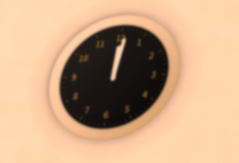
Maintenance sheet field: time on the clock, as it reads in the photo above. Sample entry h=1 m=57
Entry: h=12 m=1
